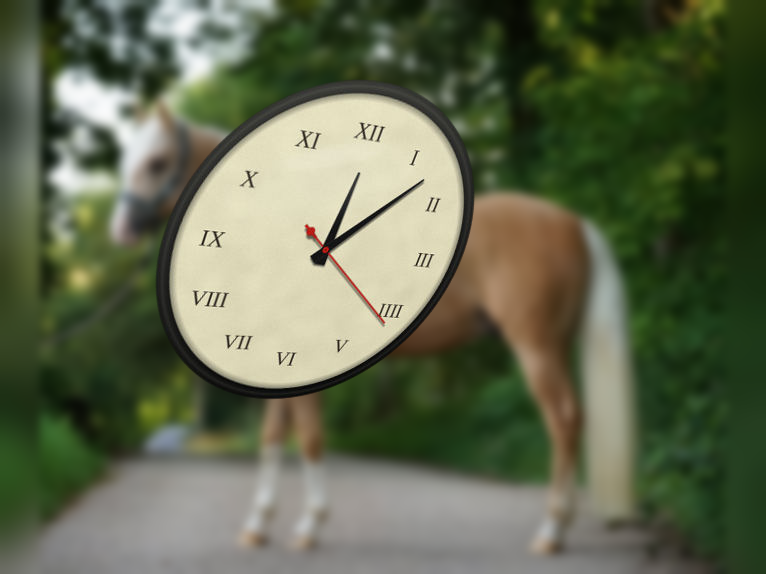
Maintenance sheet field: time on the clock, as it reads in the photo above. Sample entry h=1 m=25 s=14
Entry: h=12 m=7 s=21
